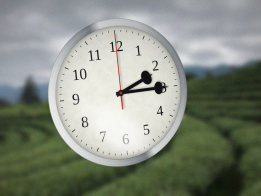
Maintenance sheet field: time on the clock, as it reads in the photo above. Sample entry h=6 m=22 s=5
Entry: h=2 m=15 s=0
